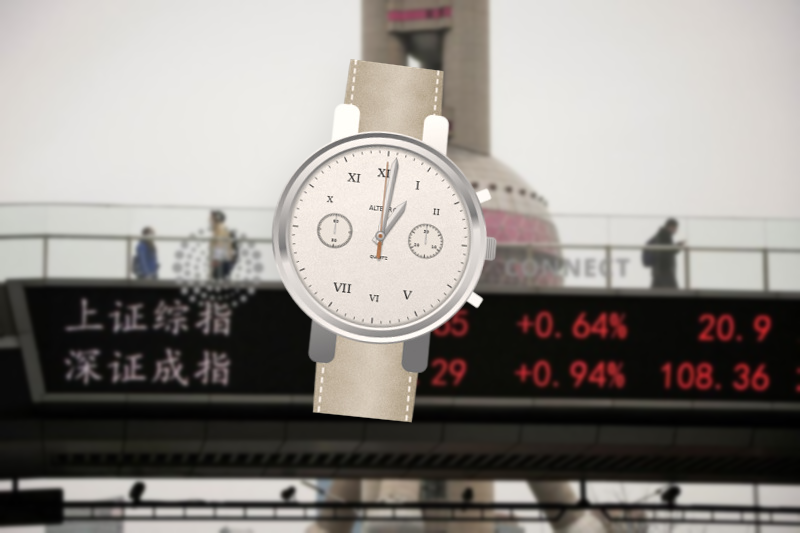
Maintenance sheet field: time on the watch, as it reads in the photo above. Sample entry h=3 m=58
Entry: h=1 m=1
